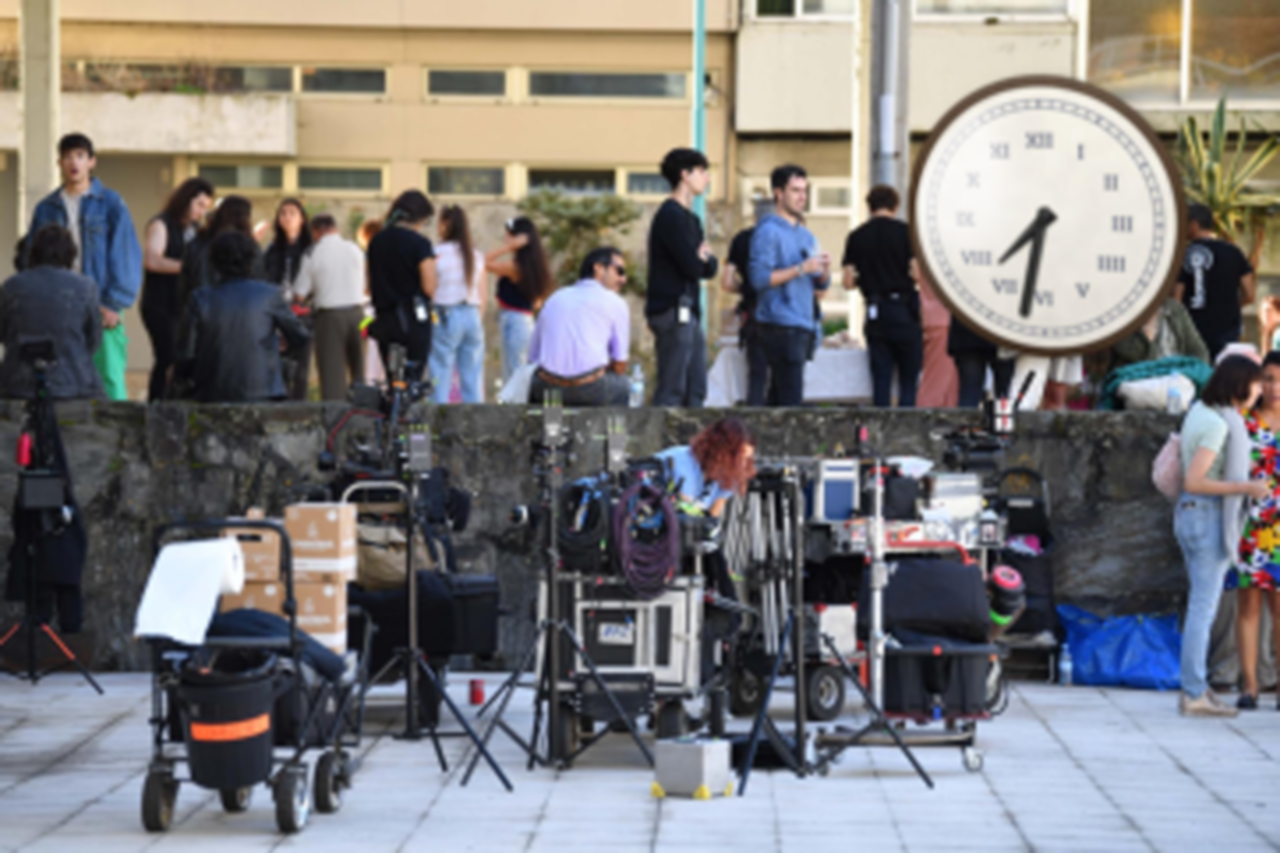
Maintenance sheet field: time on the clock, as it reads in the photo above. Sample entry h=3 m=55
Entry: h=7 m=32
